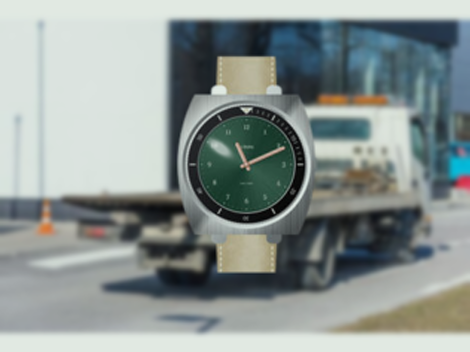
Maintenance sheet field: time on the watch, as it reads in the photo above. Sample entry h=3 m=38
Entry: h=11 m=11
